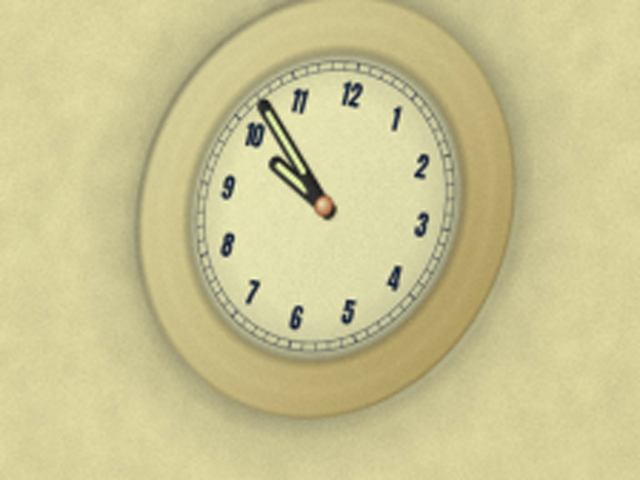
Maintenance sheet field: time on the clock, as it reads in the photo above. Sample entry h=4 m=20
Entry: h=9 m=52
